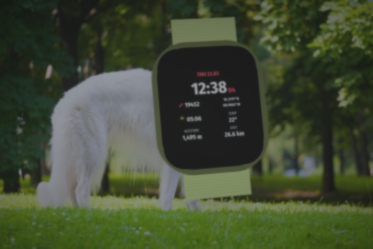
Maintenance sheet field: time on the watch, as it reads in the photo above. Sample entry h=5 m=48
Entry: h=12 m=38
